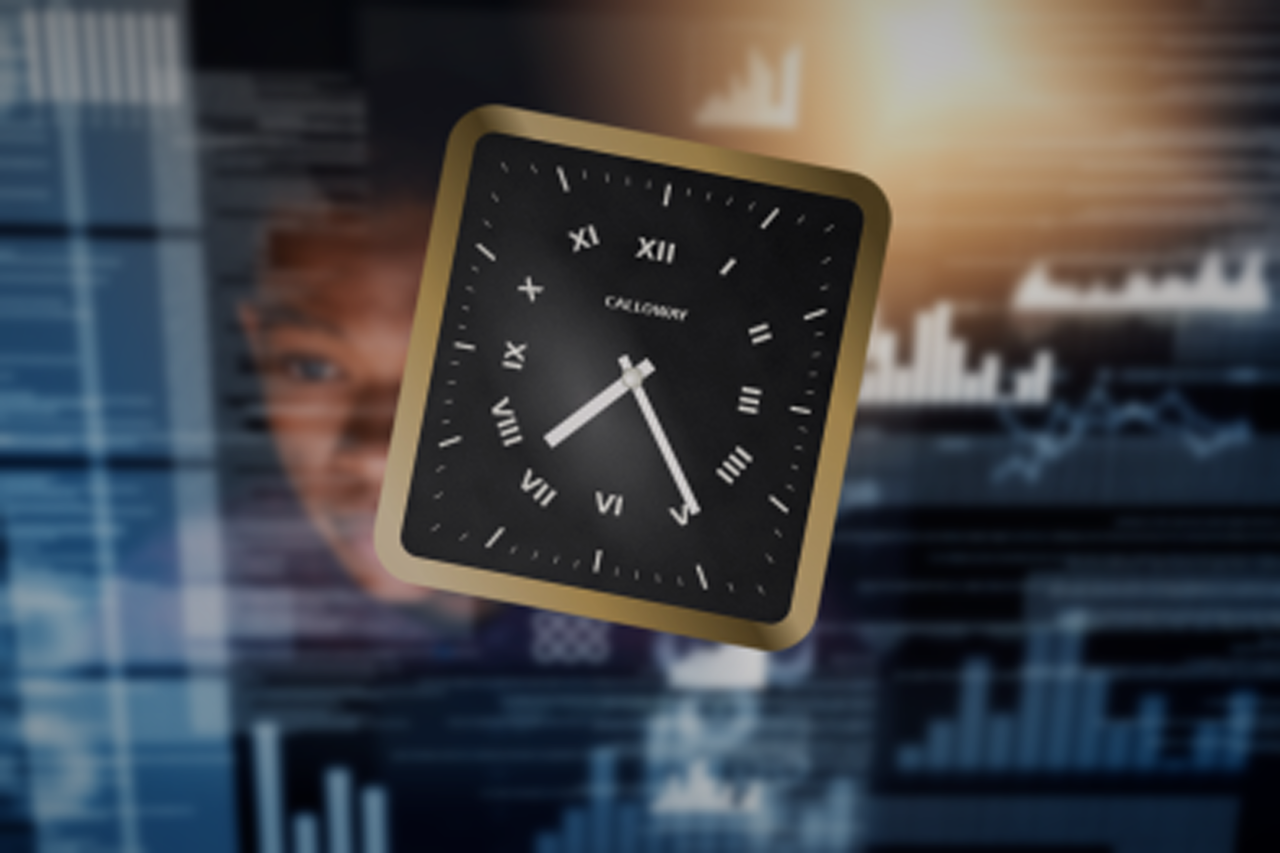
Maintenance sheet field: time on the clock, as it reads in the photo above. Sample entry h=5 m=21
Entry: h=7 m=24
